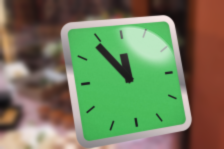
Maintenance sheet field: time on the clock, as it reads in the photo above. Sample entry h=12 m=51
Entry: h=11 m=54
